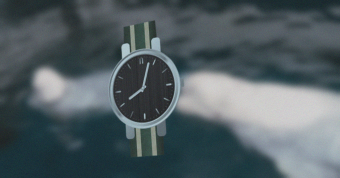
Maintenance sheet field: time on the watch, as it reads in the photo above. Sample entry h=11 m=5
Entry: h=8 m=3
